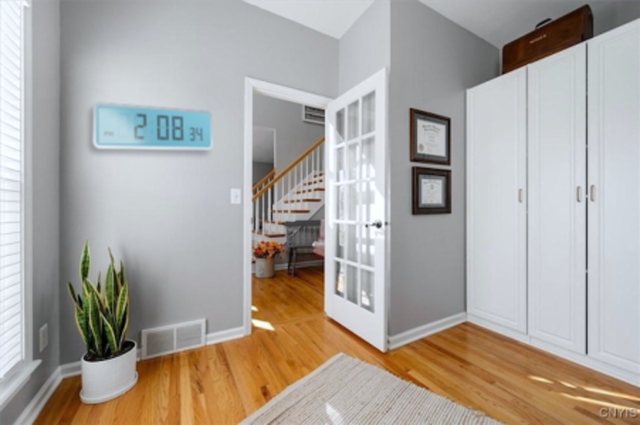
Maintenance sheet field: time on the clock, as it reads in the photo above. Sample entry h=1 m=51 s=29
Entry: h=2 m=8 s=34
